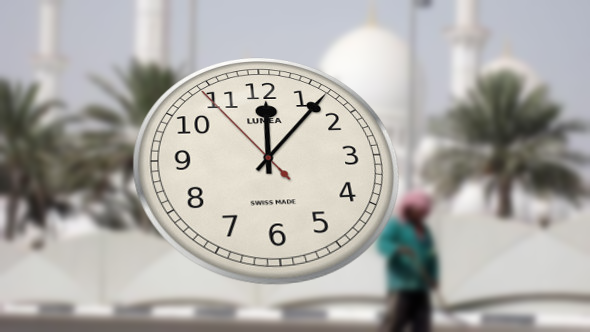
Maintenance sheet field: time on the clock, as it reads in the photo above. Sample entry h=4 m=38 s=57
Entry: h=12 m=6 s=54
